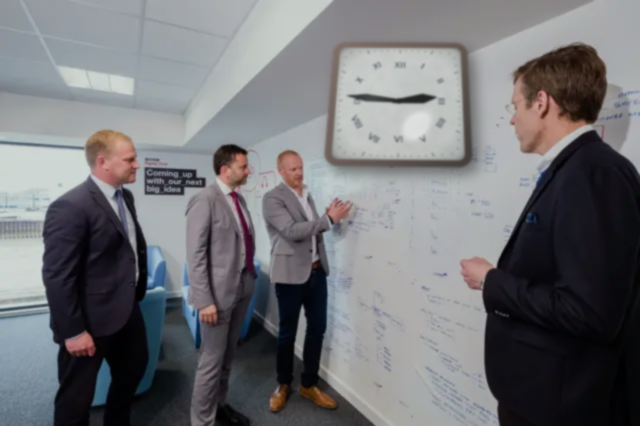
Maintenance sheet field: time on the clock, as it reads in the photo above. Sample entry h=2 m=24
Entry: h=2 m=46
